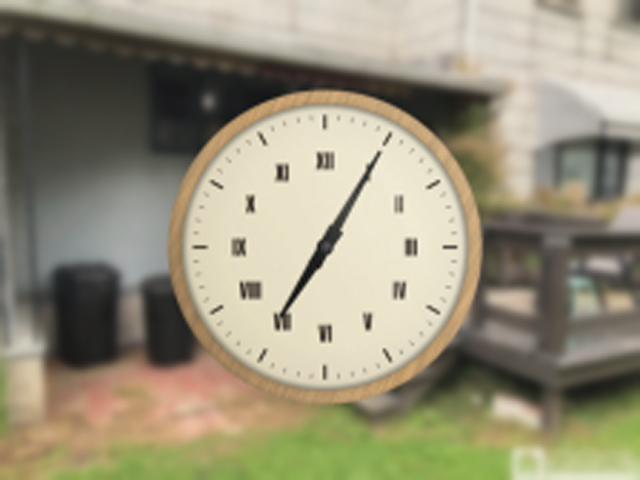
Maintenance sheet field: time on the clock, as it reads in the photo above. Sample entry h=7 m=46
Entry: h=7 m=5
